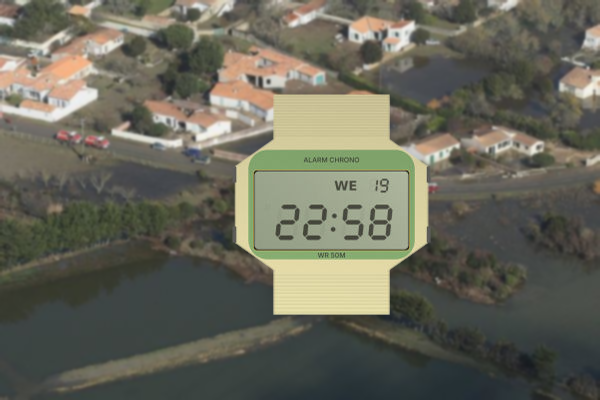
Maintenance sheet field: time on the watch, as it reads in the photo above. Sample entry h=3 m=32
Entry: h=22 m=58
